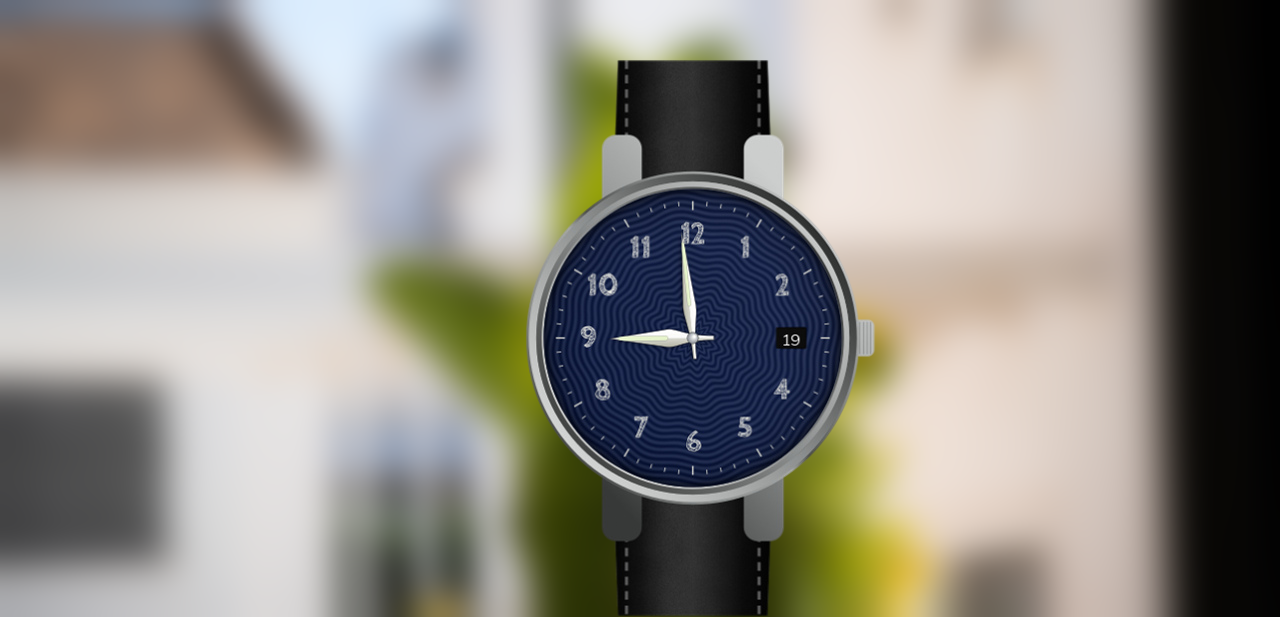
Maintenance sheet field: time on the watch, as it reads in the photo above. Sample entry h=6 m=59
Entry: h=8 m=59
